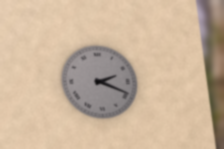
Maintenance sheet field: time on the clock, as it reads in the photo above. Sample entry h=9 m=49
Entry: h=2 m=19
